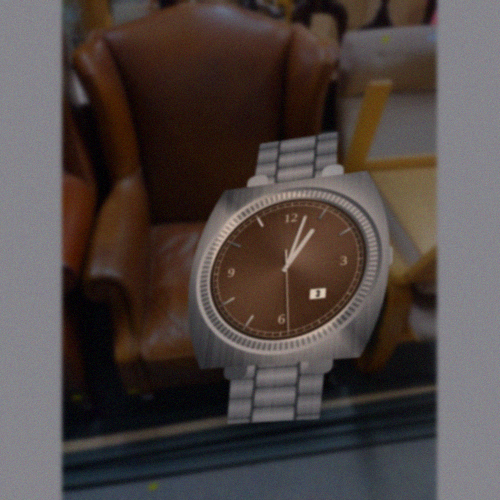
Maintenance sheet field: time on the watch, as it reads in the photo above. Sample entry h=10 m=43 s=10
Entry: h=1 m=2 s=29
